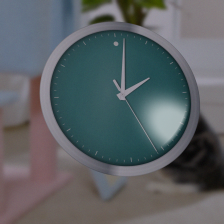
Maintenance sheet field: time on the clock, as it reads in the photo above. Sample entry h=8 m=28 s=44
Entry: h=2 m=1 s=26
